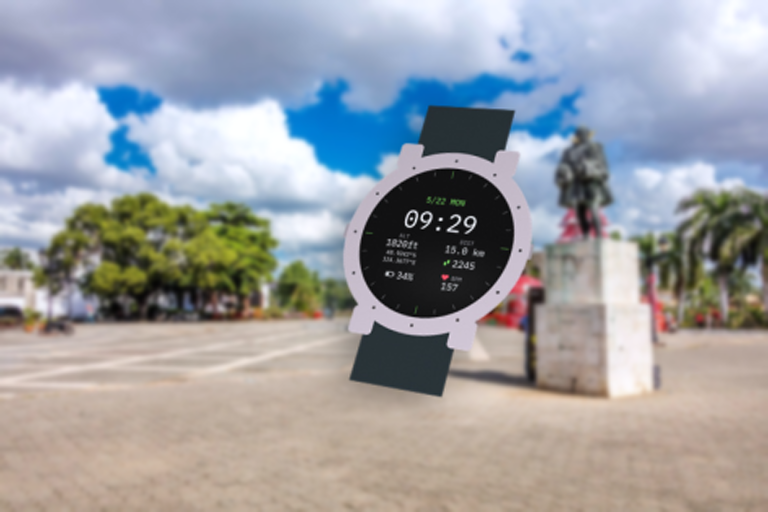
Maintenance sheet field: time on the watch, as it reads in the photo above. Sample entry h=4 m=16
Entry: h=9 m=29
